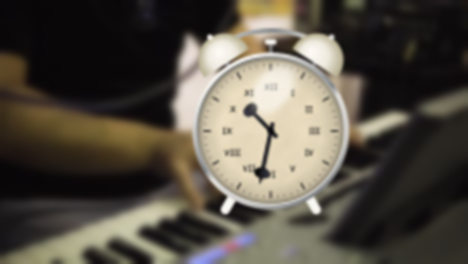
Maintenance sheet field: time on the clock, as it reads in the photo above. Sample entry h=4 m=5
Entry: h=10 m=32
